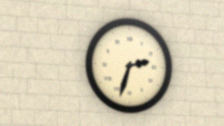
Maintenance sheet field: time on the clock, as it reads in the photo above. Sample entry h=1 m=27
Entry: h=2 m=33
